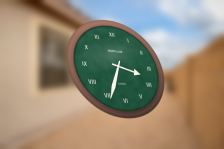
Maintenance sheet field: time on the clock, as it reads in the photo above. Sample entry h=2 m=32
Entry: h=3 m=34
